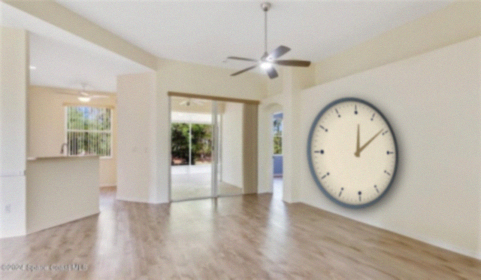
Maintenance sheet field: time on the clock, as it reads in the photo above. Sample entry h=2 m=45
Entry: h=12 m=9
